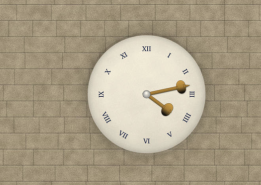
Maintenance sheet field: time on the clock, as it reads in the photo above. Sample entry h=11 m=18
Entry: h=4 m=13
